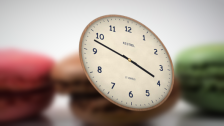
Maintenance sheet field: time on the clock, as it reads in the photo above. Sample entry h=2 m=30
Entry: h=3 m=48
